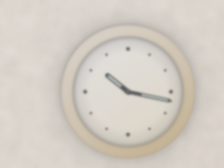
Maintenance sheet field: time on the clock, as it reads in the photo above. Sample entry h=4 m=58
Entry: h=10 m=17
